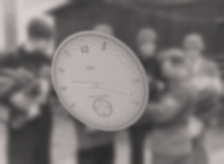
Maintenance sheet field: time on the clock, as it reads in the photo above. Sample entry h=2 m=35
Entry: h=9 m=18
